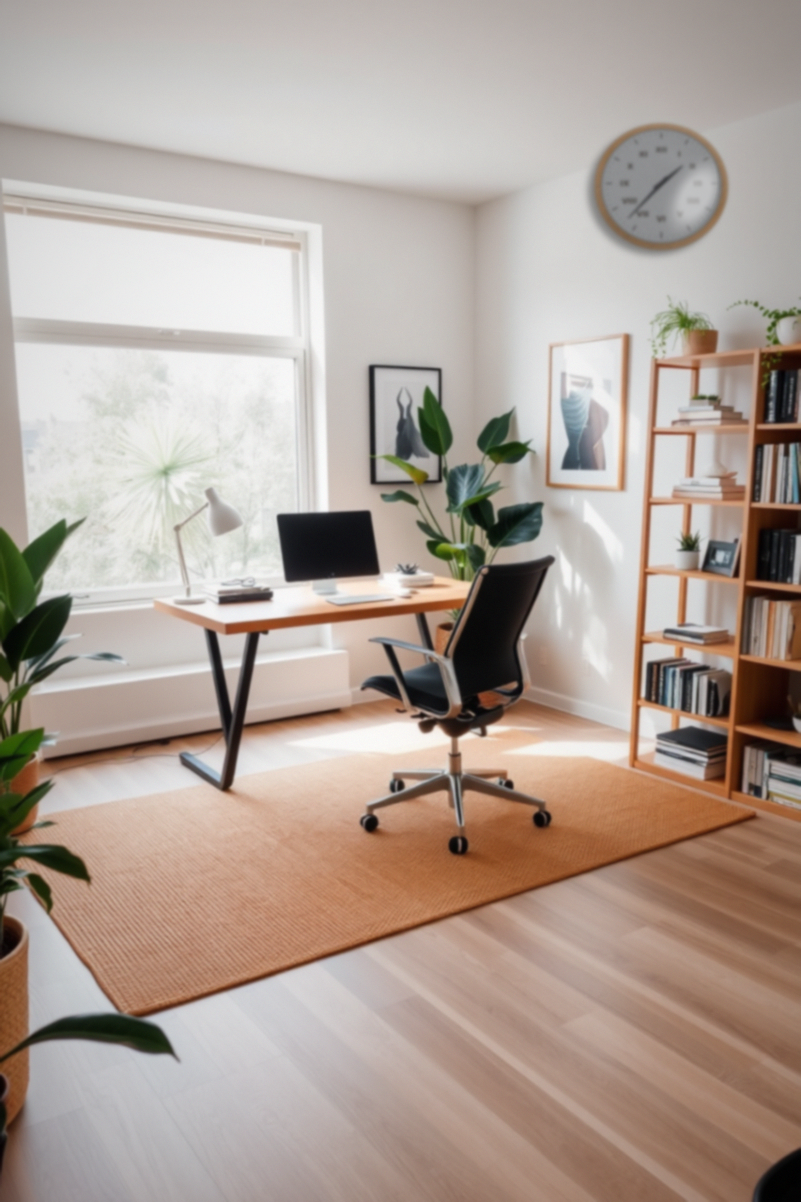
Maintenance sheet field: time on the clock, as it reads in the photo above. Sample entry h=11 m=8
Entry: h=1 m=37
